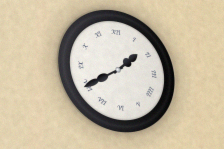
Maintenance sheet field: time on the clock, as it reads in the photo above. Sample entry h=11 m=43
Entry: h=1 m=40
